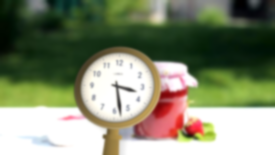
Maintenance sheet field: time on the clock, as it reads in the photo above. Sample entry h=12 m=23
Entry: h=3 m=28
